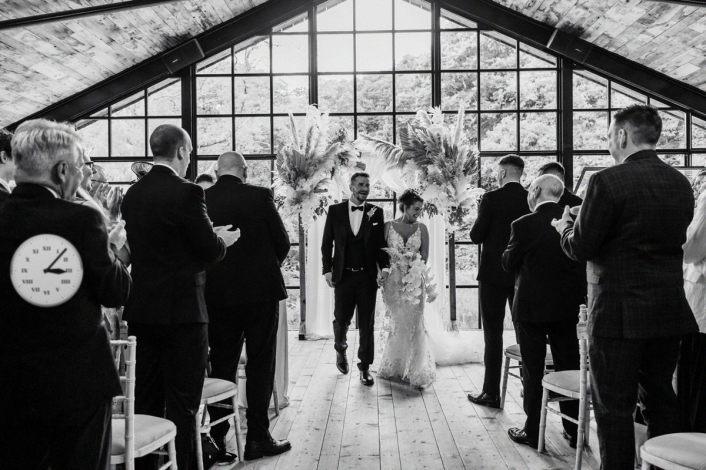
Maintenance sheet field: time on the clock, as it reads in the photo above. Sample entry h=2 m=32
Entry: h=3 m=7
